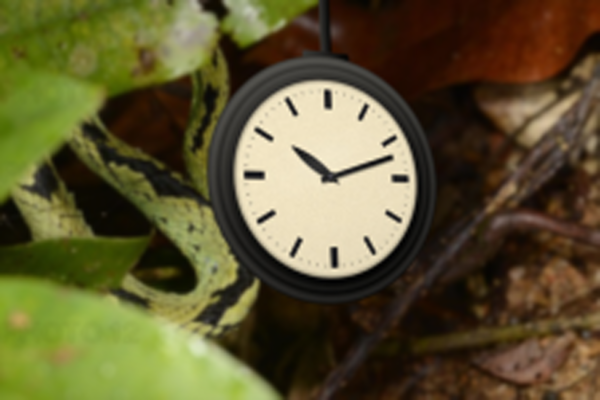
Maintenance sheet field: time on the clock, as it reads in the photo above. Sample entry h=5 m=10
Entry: h=10 m=12
